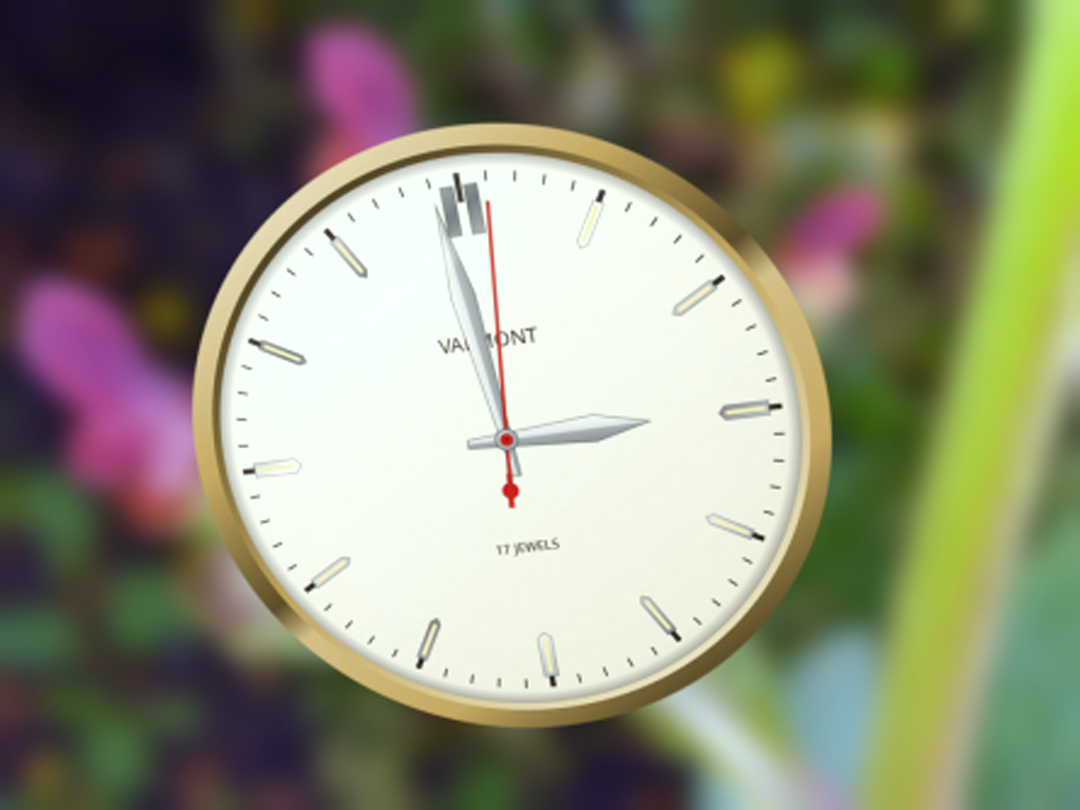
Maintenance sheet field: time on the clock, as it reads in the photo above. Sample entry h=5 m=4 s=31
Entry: h=2 m=59 s=1
